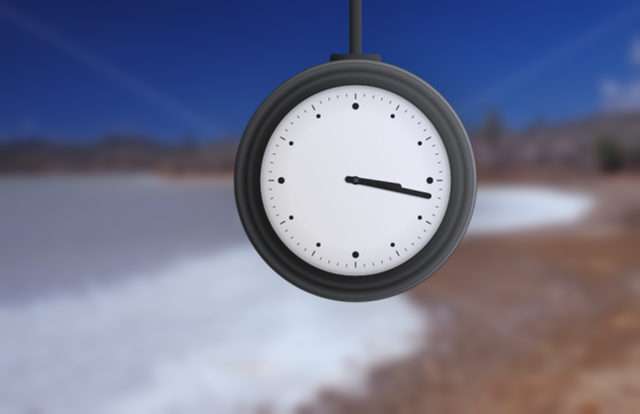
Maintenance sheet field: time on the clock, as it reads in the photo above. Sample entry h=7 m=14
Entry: h=3 m=17
